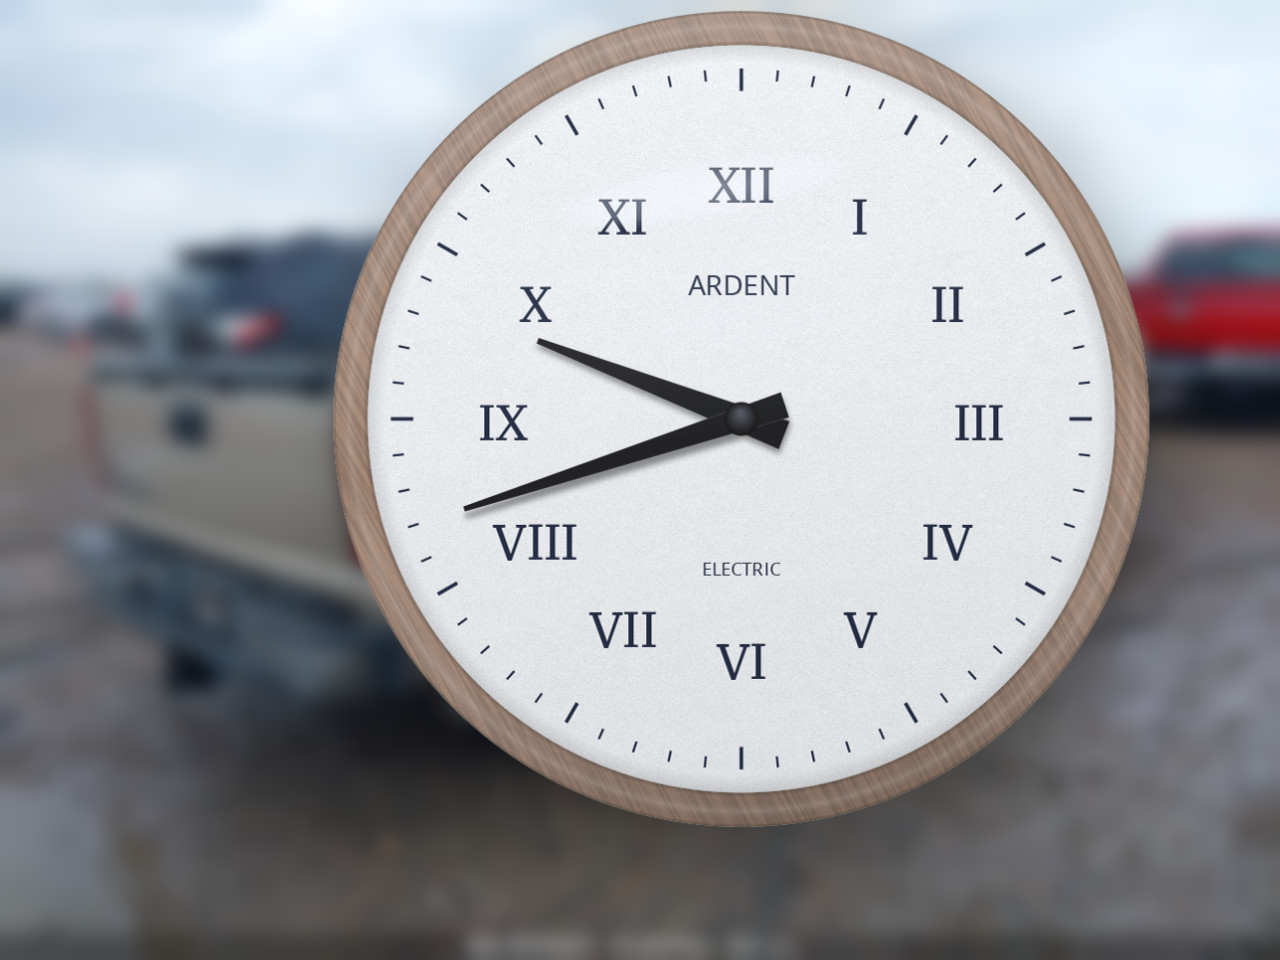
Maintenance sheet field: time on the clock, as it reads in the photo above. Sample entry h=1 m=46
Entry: h=9 m=42
